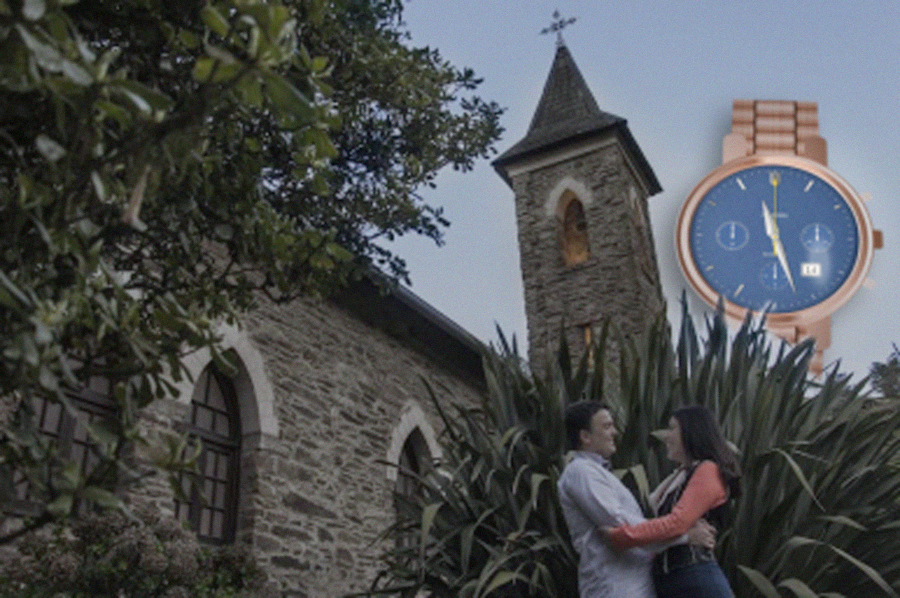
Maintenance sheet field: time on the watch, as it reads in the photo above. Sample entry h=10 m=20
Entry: h=11 m=27
